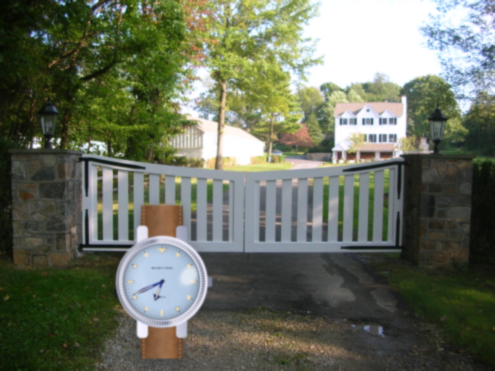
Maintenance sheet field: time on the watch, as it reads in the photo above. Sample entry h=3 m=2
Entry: h=6 m=41
